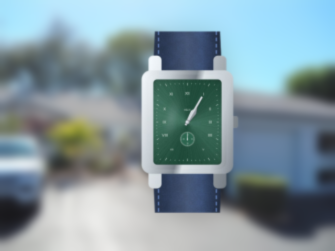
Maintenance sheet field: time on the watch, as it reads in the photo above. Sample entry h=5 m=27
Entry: h=1 m=5
